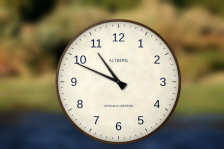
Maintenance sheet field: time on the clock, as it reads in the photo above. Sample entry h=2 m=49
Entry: h=10 m=49
